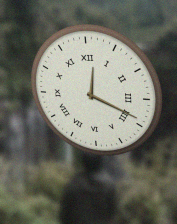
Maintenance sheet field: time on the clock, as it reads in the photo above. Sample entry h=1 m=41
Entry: h=12 m=19
